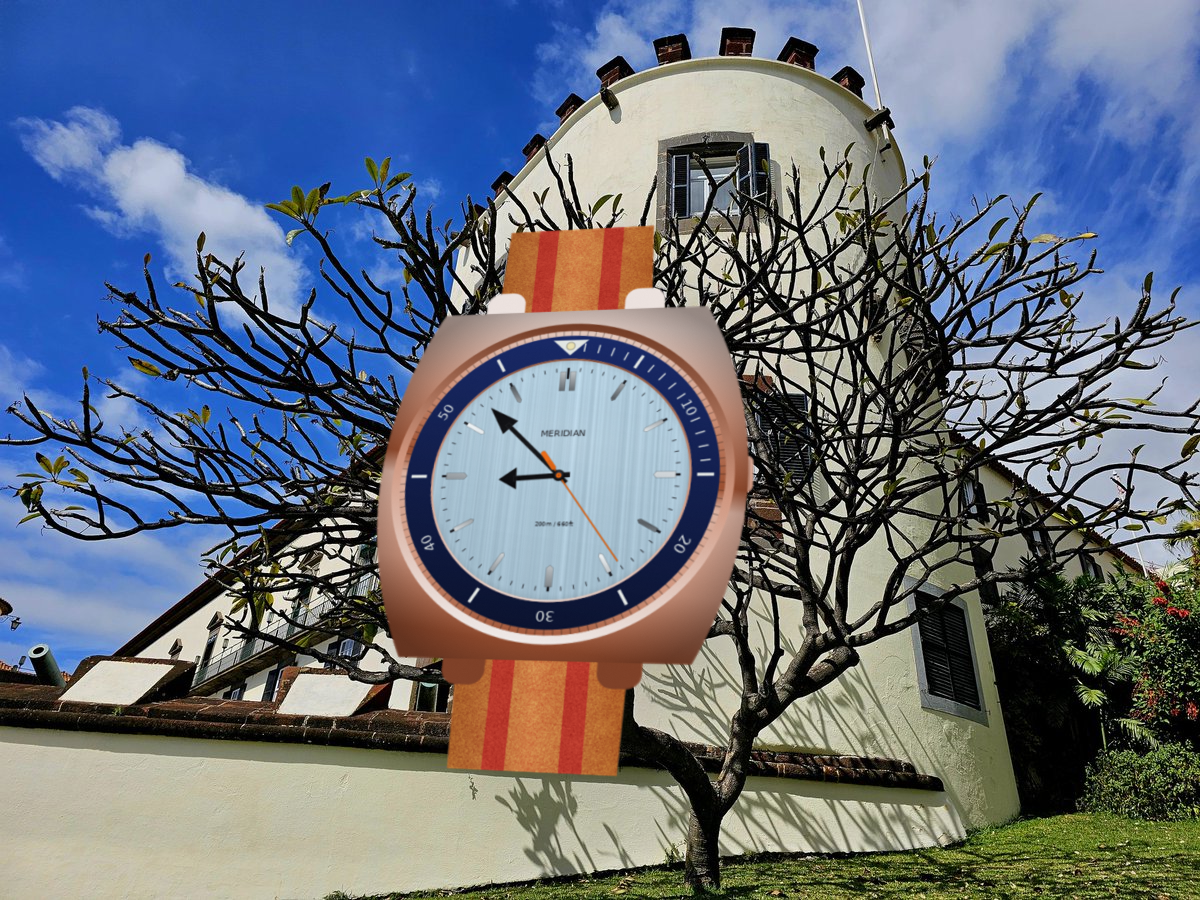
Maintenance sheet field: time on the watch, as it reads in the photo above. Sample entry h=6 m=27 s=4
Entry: h=8 m=52 s=24
